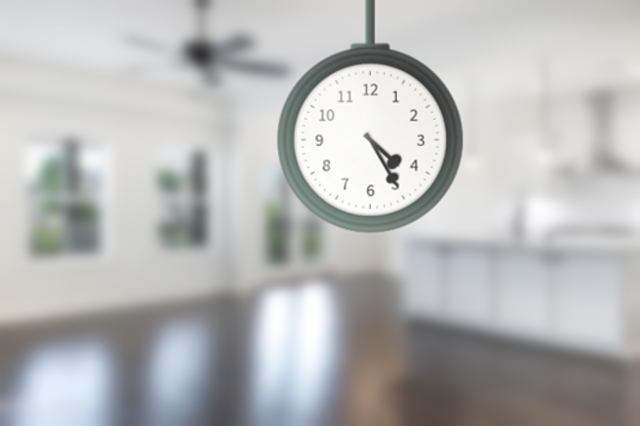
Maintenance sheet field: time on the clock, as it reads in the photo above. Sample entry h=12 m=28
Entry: h=4 m=25
